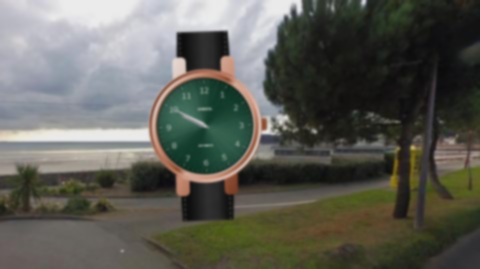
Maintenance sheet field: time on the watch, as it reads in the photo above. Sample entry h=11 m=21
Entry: h=9 m=50
